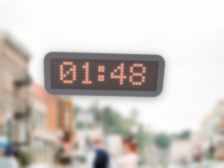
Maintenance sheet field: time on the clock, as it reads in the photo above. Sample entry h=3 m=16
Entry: h=1 m=48
